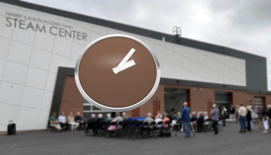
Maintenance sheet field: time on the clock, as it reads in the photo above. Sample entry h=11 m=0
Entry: h=2 m=6
